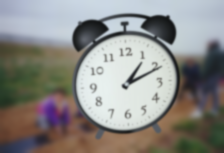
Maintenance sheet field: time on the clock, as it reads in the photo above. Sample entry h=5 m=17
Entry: h=1 m=11
